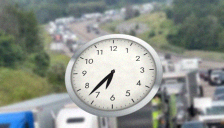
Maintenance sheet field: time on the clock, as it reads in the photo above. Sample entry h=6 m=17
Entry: h=6 m=37
